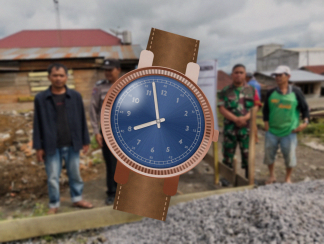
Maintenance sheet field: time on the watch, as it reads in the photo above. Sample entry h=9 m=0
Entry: h=7 m=57
